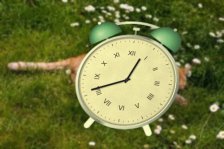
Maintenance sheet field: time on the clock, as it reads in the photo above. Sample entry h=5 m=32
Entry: h=12 m=41
